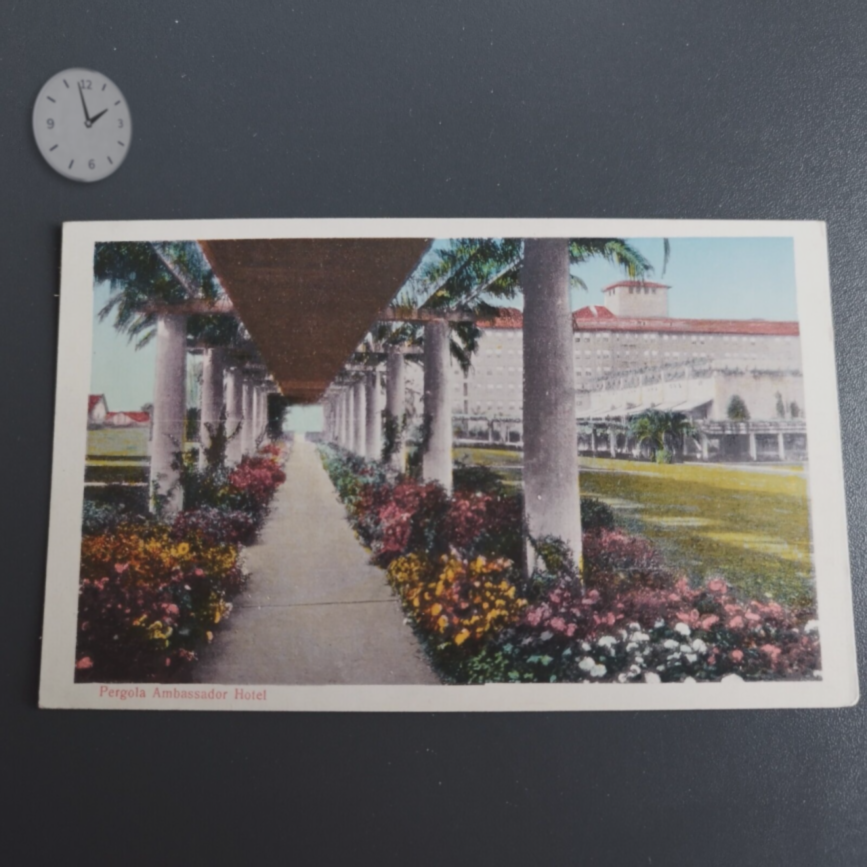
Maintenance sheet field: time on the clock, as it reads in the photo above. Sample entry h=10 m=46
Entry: h=1 m=58
